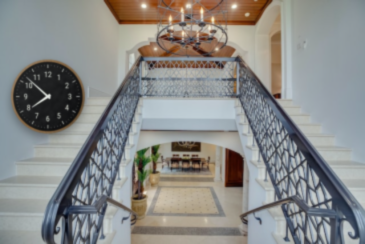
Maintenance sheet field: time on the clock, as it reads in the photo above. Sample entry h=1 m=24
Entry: h=7 m=52
